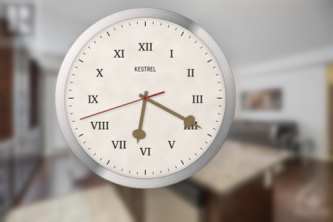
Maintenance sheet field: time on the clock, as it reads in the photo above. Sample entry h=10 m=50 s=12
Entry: h=6 m=19 s=42
